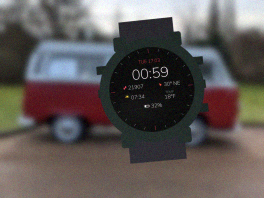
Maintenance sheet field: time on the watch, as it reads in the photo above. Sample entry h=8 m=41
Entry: h=0 m=59
